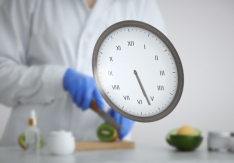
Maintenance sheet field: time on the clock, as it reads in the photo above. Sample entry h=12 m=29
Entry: h=5 m=27
